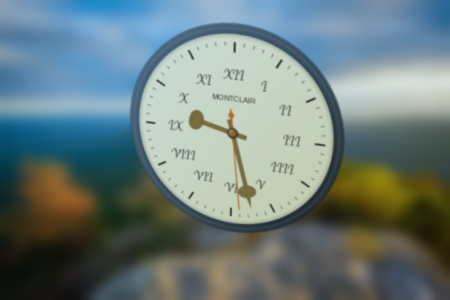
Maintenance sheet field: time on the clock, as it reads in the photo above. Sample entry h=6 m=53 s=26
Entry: h=9 m=27 s=29
